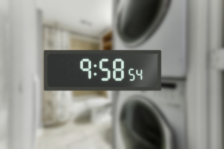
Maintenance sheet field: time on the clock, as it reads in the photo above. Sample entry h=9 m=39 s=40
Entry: h=9 m=58 s=54
